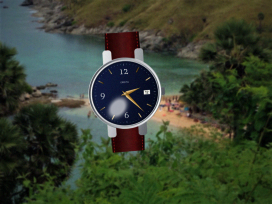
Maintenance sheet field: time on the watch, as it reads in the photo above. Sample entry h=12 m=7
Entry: h=2 m=23
